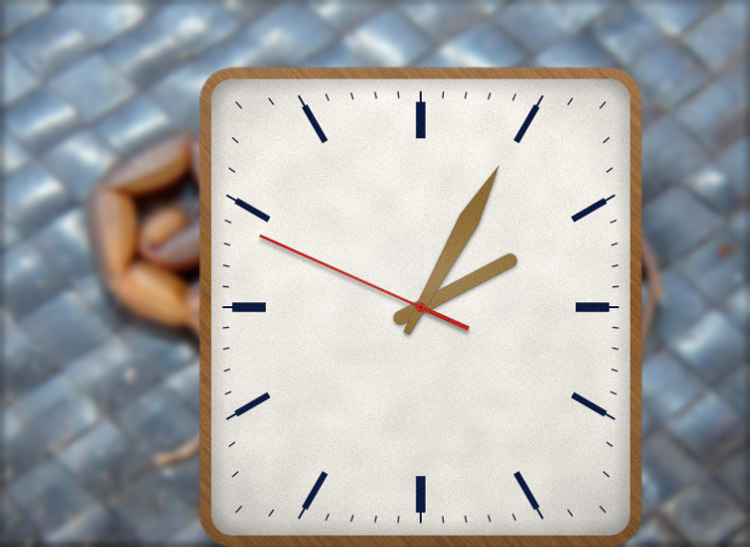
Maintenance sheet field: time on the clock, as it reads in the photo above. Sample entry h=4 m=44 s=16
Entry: h=2 m=4 s=49
